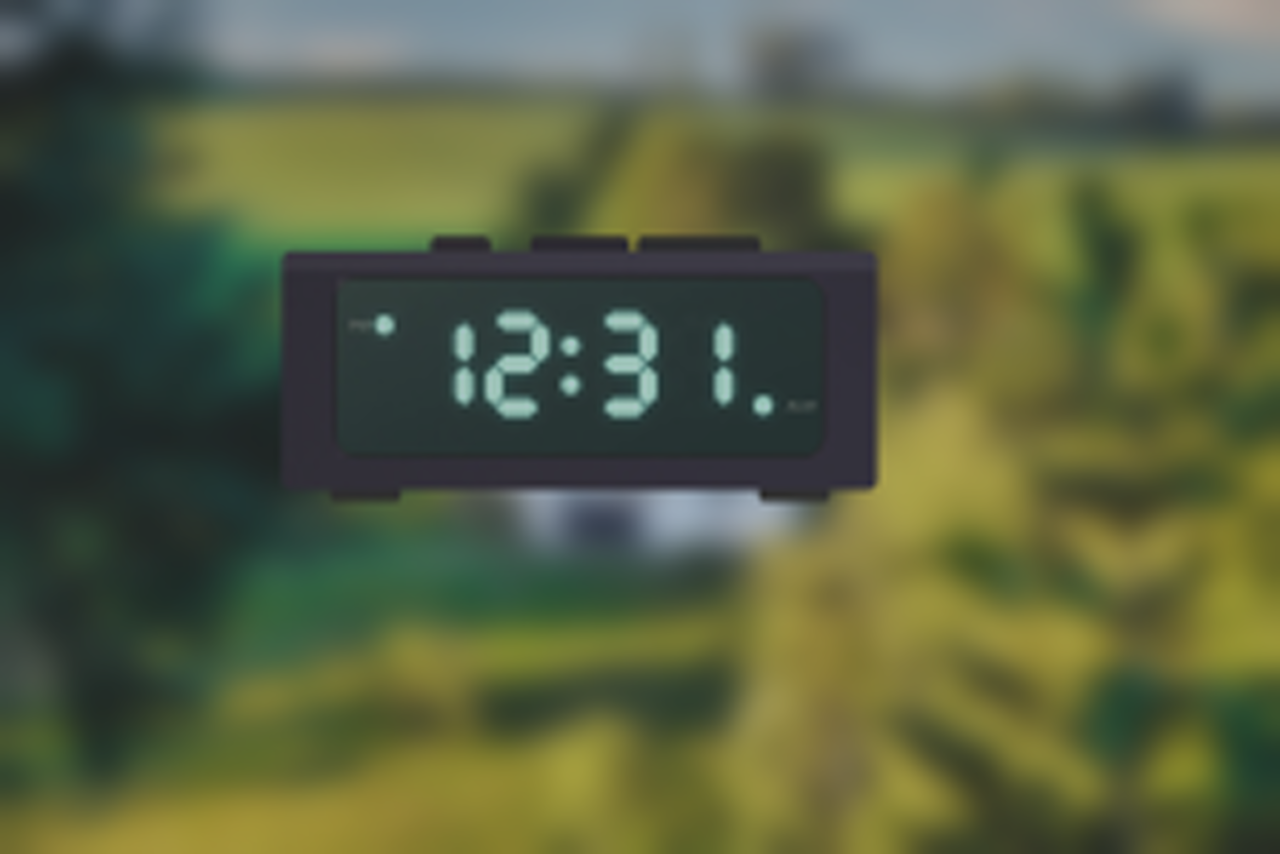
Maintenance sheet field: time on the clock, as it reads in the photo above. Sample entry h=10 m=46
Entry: h=12 m=31
